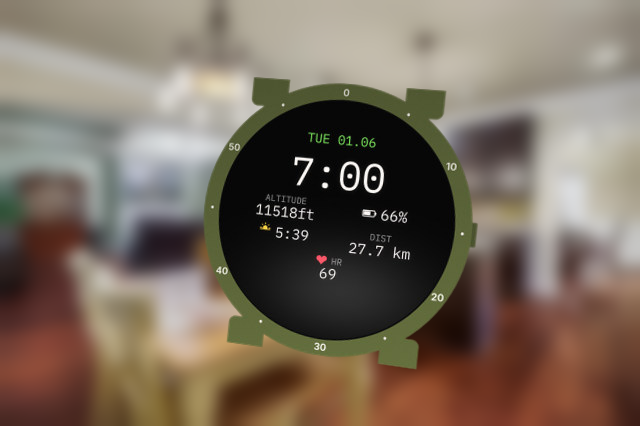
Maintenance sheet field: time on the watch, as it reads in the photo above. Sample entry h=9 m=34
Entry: h=7 m=0
